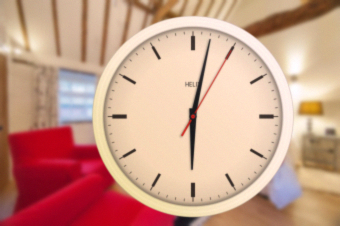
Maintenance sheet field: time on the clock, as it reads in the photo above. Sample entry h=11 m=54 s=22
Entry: h=6 m=2 s=5
